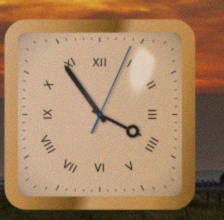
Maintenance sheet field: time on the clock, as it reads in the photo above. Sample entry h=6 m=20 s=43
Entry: h=3 m=54 s=4
